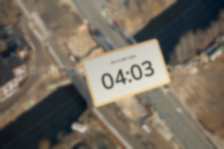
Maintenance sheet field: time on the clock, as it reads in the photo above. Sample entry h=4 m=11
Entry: h=4 m=3
